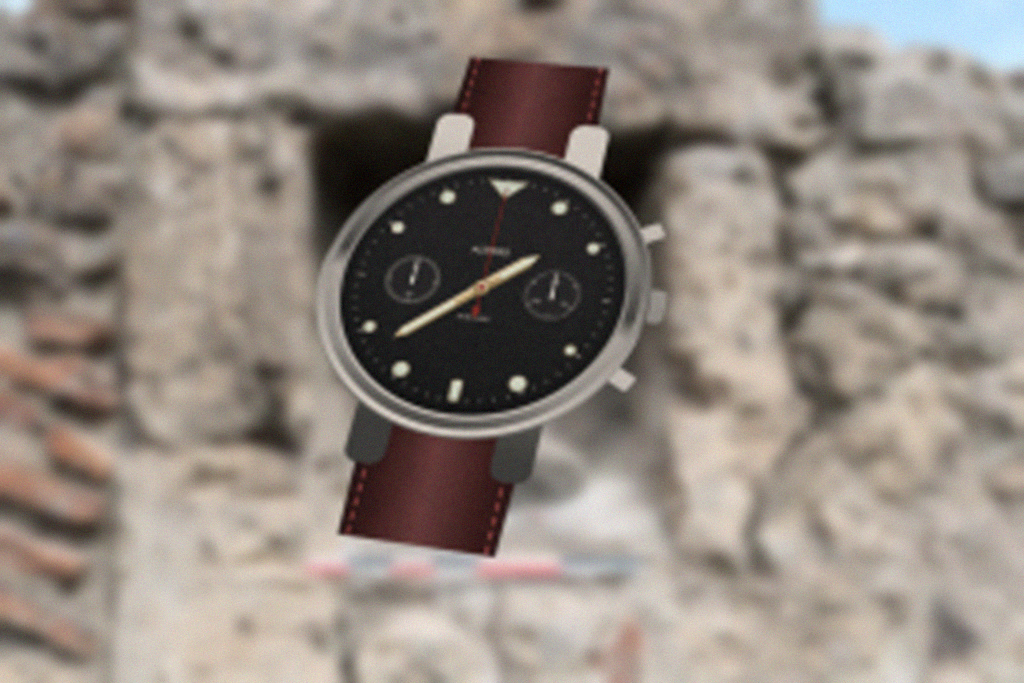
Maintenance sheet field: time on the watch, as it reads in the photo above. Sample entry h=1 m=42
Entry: h=1 m=38
